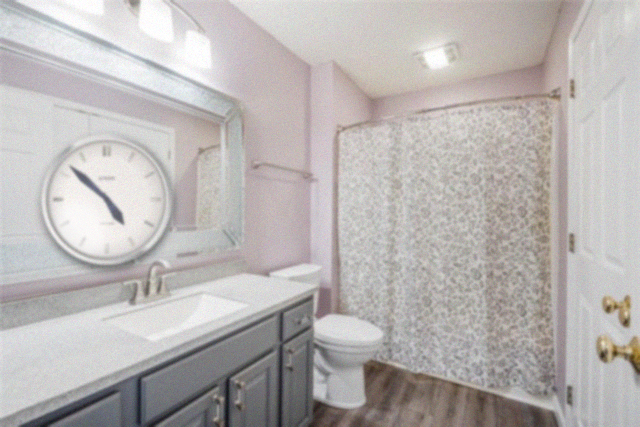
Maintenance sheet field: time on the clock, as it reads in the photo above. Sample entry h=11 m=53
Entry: h=4 m=52
